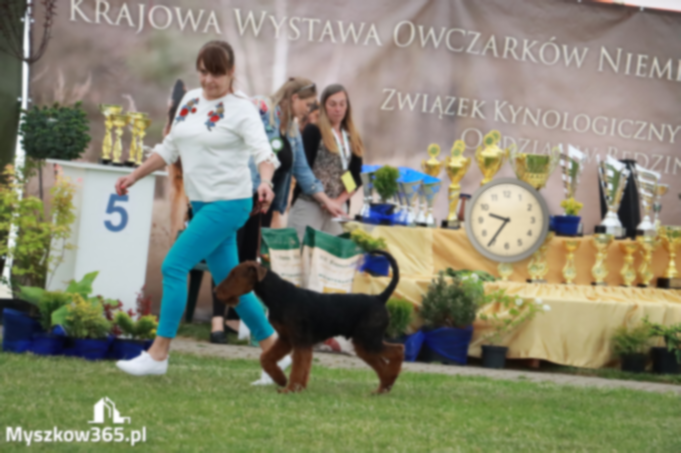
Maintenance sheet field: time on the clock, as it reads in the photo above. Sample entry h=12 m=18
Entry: h=9 m=36
